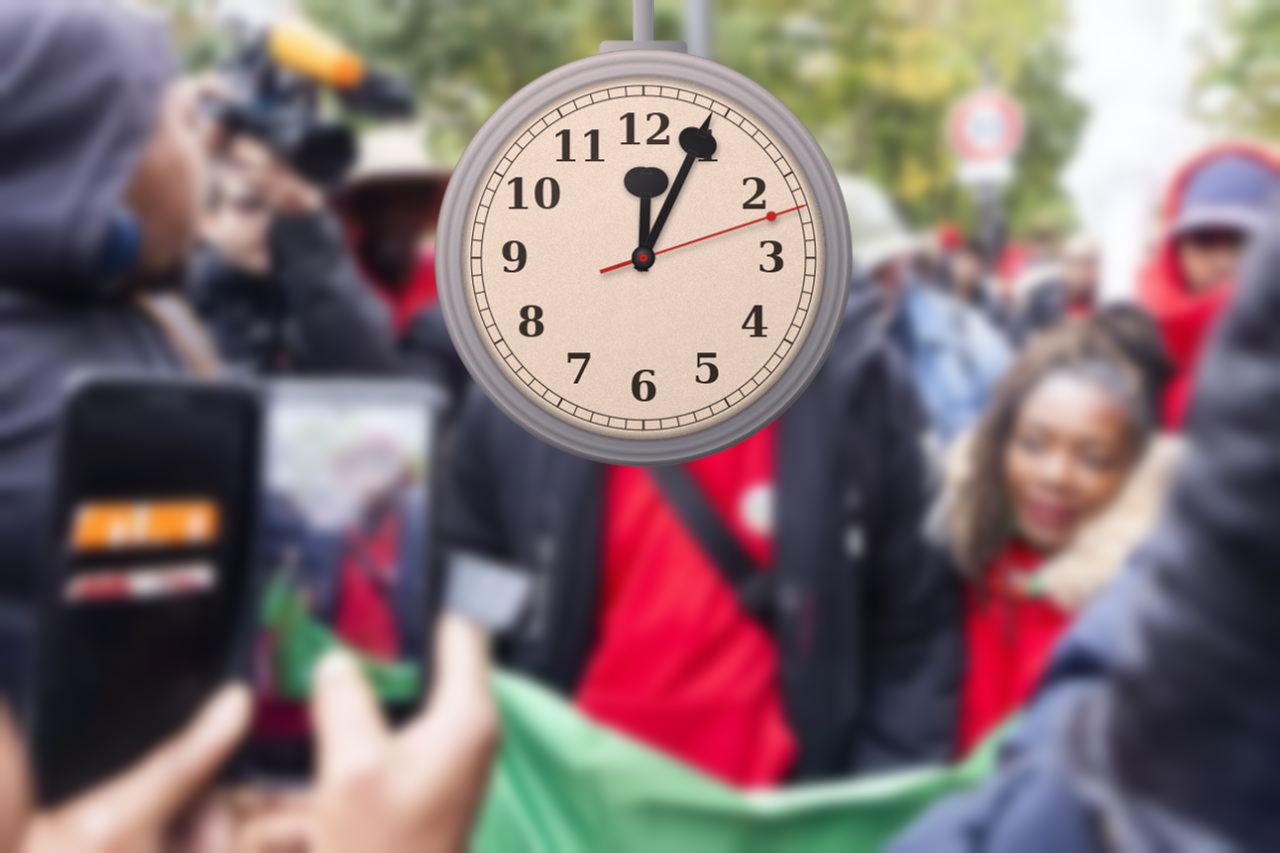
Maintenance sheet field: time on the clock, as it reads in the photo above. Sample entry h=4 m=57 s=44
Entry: h=12 m=4 s=12
